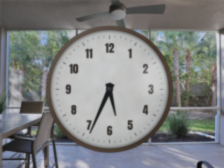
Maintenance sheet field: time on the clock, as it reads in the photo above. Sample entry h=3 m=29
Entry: h=5 m=34
